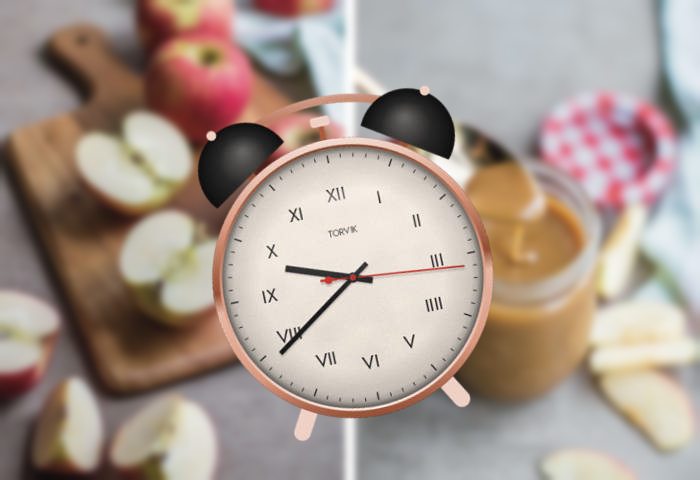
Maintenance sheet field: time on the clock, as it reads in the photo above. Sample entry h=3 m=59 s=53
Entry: h=9 m=39 s=16
